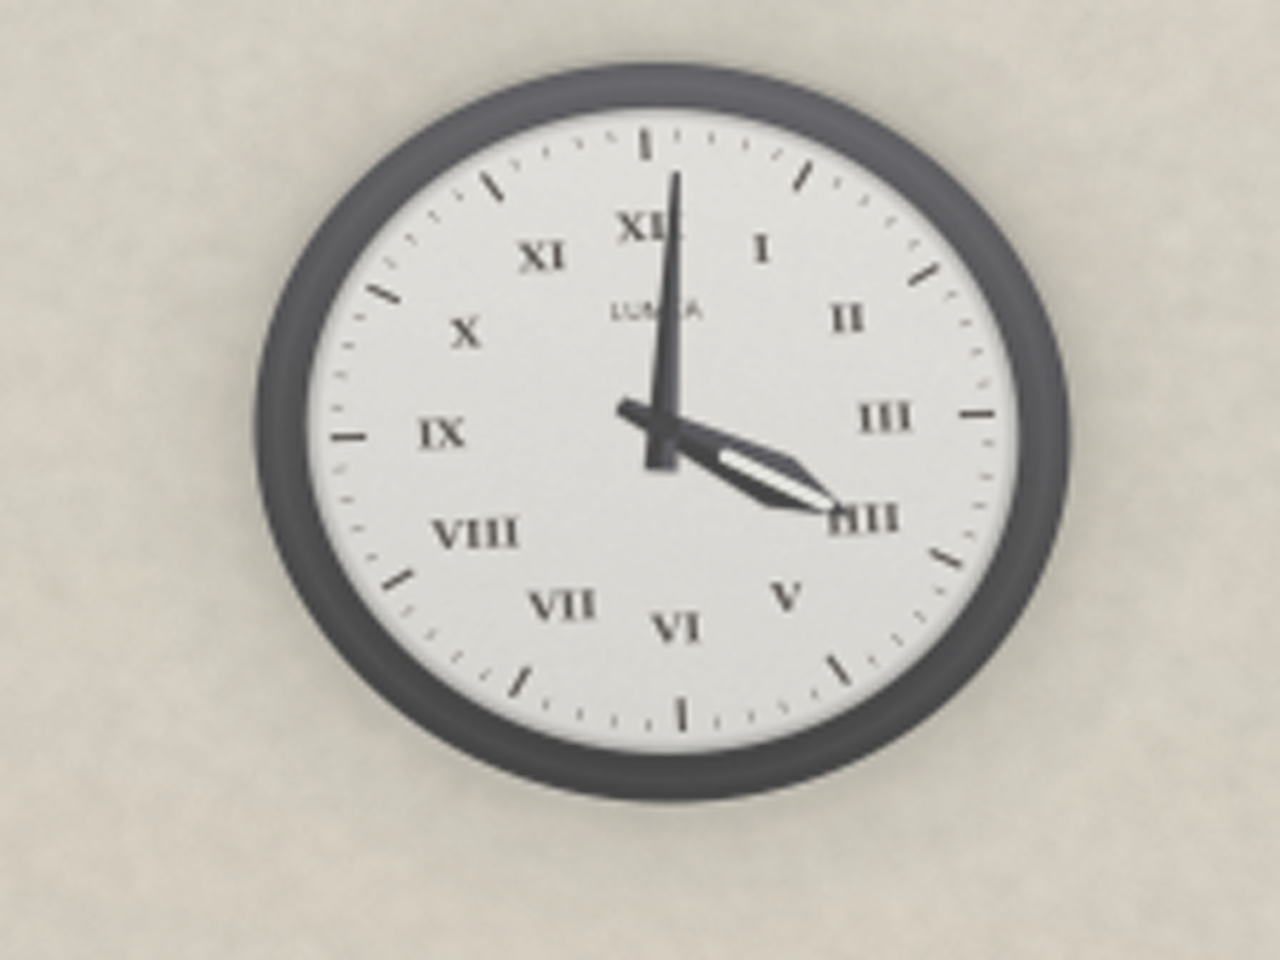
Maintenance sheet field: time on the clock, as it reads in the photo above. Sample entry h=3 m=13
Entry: h=4 m=1
